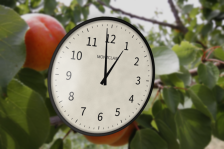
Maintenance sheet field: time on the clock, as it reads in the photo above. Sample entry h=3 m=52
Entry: h=12 m=59
